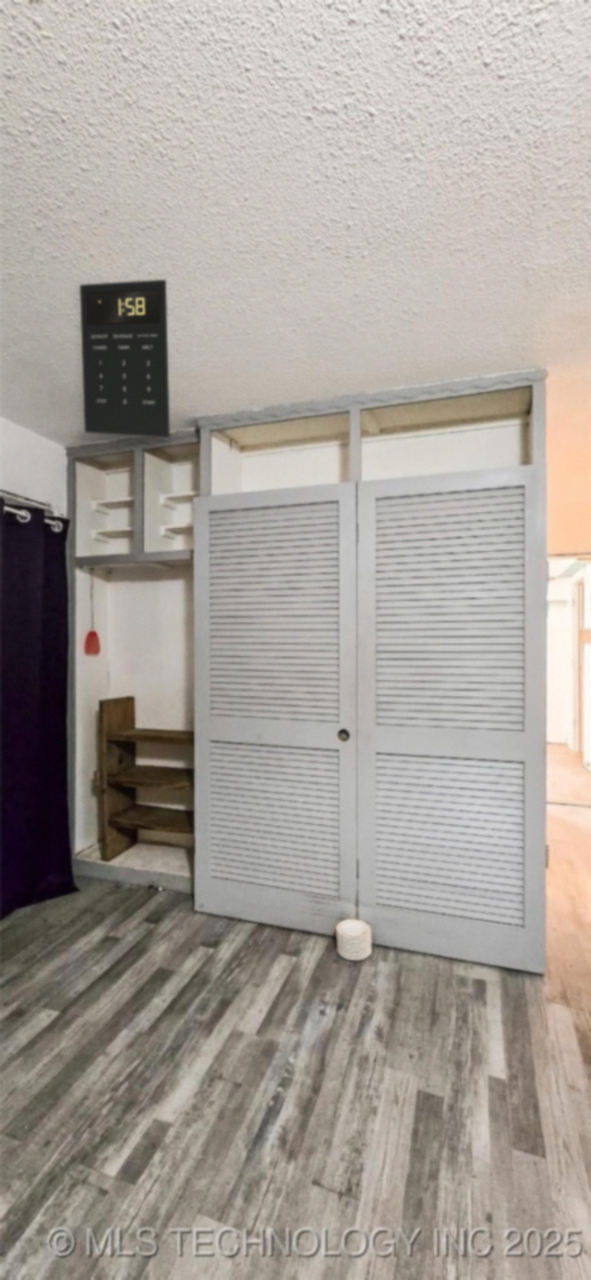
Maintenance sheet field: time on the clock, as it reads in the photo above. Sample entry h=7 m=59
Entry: h=1 m=58
